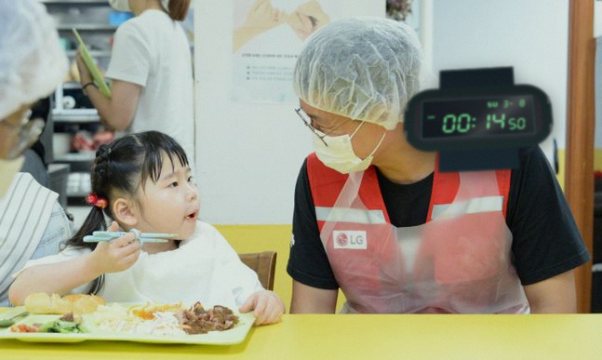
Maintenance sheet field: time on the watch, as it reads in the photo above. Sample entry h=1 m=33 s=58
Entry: h=0 m=14 s=50
